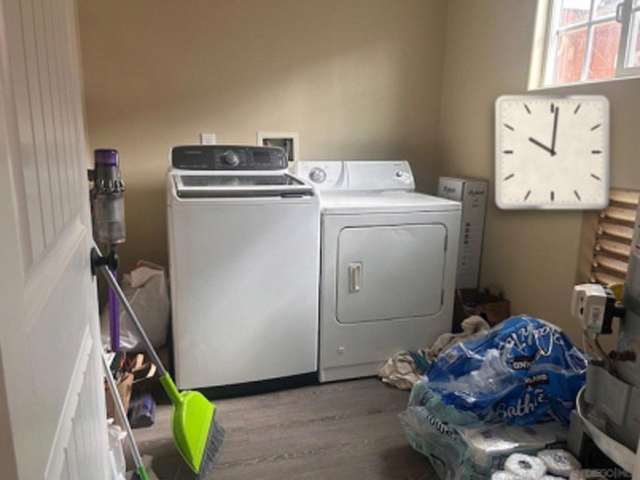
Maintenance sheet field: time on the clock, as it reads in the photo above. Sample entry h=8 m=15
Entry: h=10 m=1
